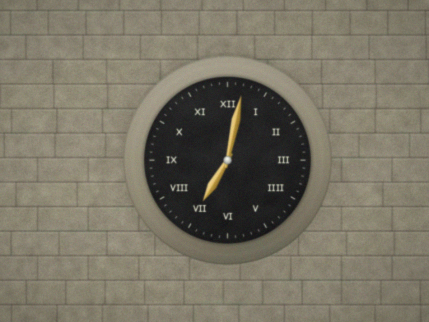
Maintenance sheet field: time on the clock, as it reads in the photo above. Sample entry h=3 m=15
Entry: h=7 m=2
